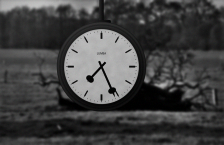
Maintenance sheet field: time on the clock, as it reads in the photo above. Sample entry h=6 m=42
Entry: h=7 m=26
